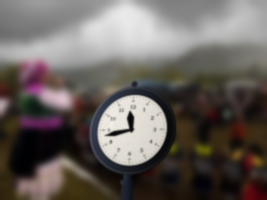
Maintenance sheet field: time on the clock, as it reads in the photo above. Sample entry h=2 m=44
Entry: h=11 m=43
